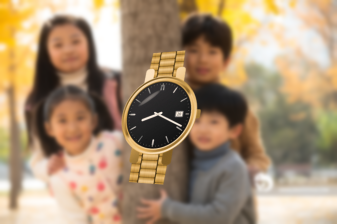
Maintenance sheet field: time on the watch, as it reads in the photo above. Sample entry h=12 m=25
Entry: h=8 m=19
